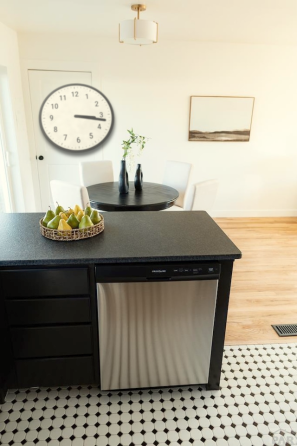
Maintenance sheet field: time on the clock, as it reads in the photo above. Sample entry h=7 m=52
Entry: h=3 m=17
